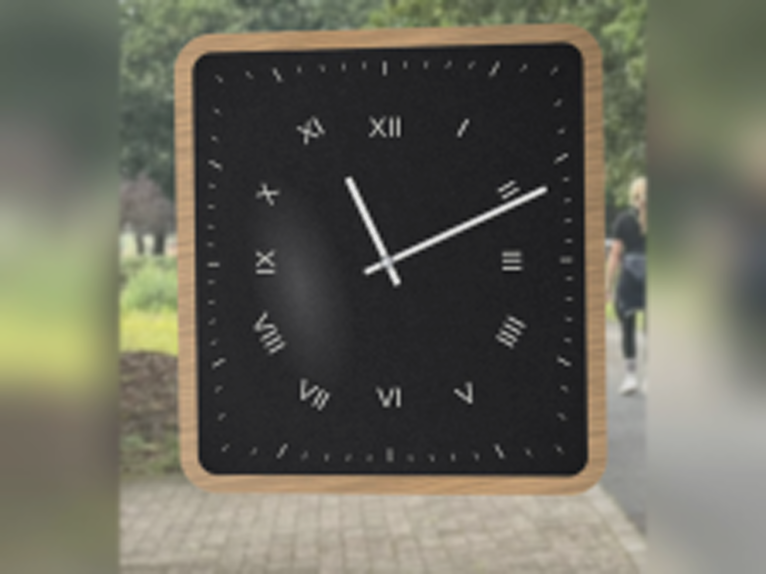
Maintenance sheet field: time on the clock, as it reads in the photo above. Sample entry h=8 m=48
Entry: h=11 m=11
